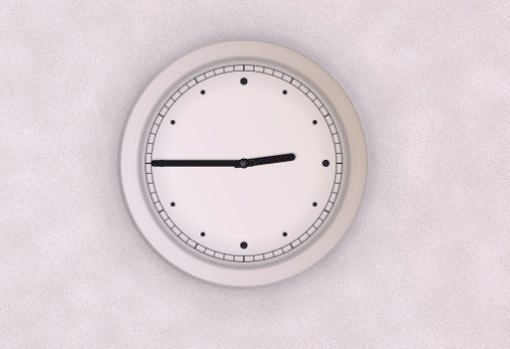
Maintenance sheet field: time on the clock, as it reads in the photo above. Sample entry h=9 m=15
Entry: h=2 m=45
